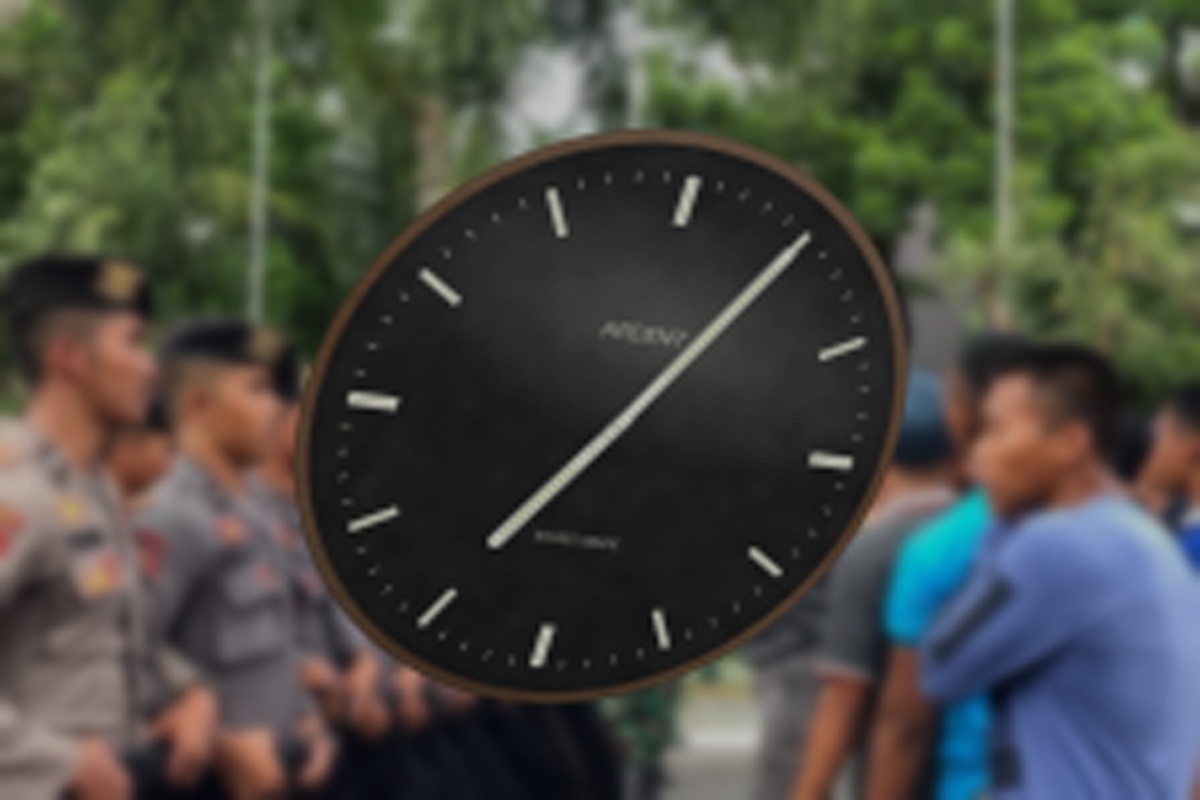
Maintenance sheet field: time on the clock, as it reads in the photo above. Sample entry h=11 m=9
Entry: h=7 m=5
